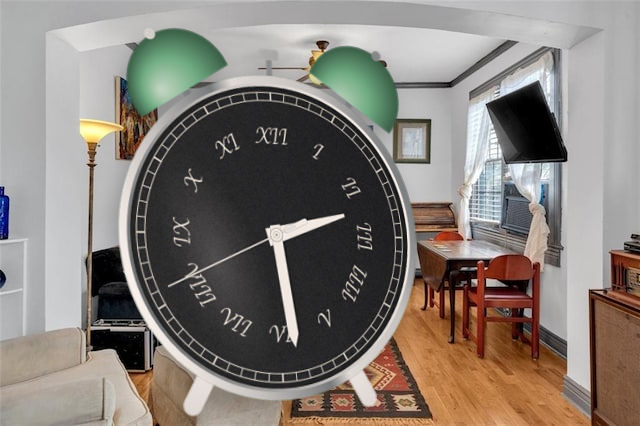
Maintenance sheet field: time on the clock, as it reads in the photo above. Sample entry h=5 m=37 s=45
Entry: h=2 m=28 s=41
